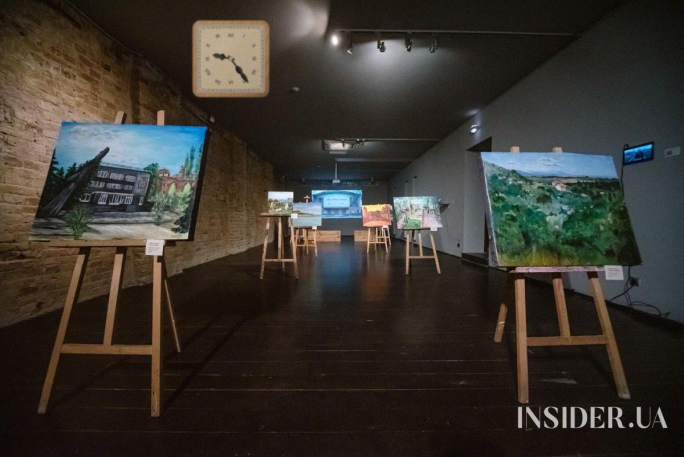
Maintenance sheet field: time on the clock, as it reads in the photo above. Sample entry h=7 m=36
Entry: h=9 m=24
